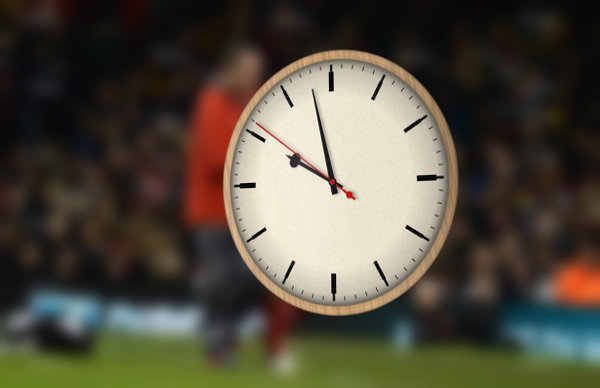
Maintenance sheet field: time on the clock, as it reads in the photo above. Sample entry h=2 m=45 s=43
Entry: h=9 m=57 s=51
